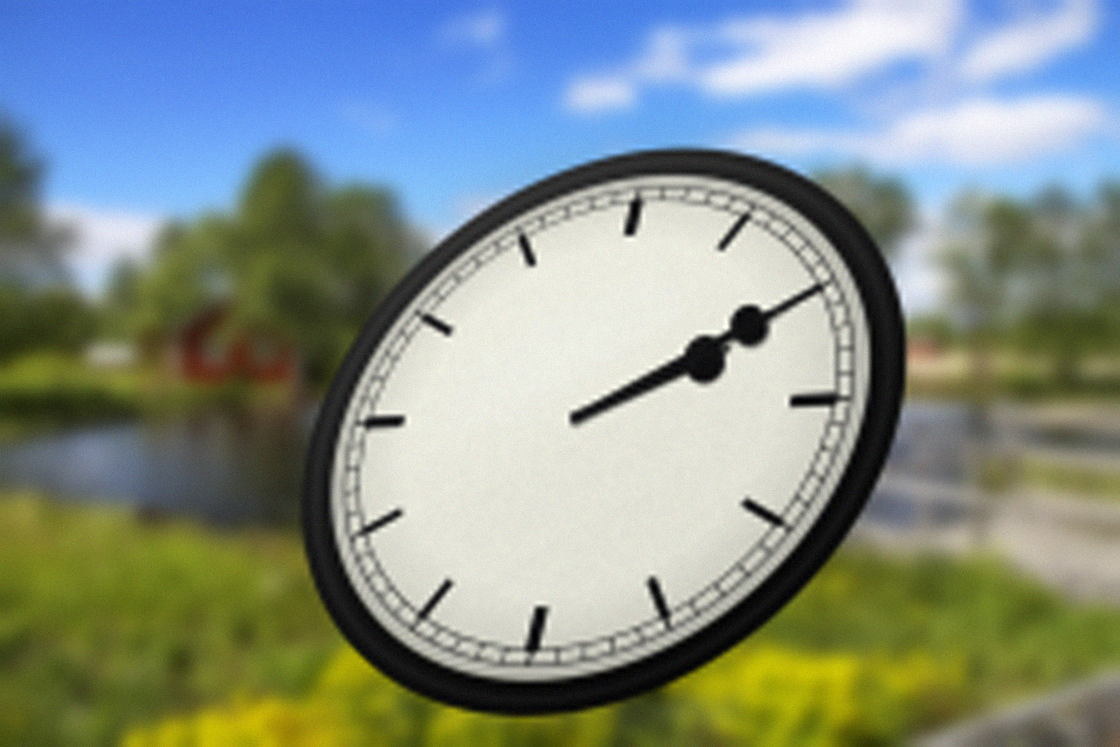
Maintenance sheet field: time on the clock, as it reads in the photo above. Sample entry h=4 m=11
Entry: h=2 m=10
